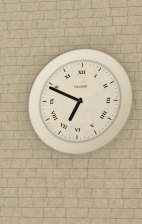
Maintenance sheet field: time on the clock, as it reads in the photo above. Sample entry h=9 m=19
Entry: h=6 m=49
